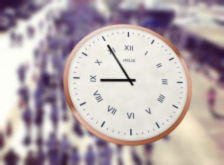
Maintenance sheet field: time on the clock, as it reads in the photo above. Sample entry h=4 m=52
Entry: h=8 m=55
